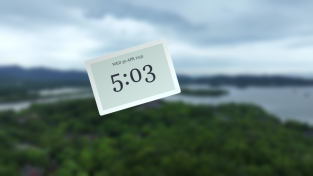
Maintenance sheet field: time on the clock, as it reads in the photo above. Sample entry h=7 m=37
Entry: h=5 m=3
